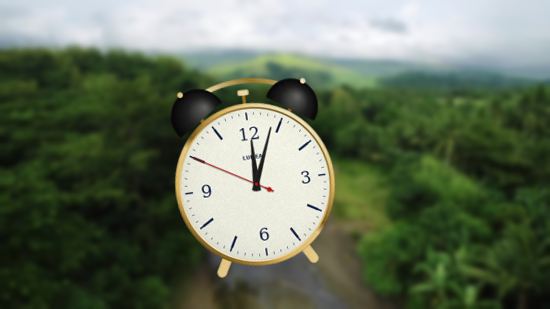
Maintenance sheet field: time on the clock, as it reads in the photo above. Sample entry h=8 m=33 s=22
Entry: h=12 m=3 s=50
